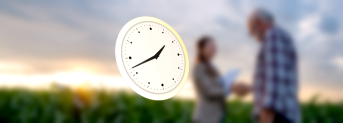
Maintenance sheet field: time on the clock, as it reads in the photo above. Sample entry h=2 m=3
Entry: h=1 m=42
